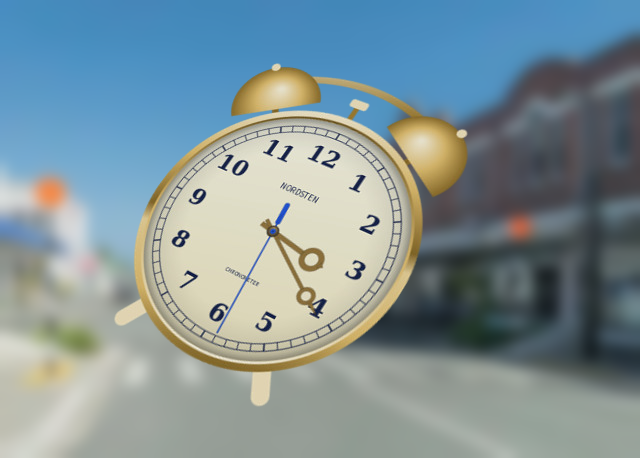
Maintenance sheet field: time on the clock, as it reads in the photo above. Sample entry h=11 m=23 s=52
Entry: h=3 m=20 s=29
